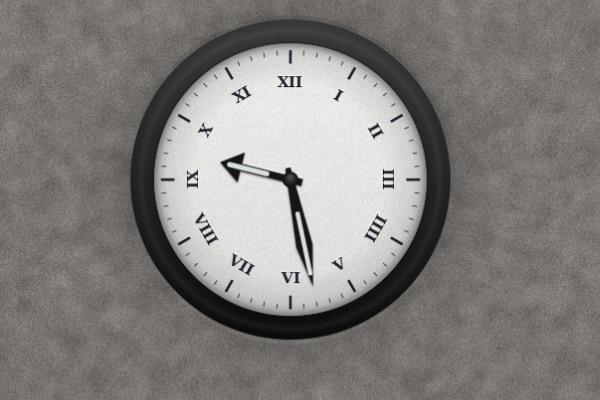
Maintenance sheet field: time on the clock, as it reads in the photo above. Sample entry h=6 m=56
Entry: h=9 m=28
